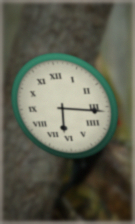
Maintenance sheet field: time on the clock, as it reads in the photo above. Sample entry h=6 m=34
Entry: h=6 m=16
